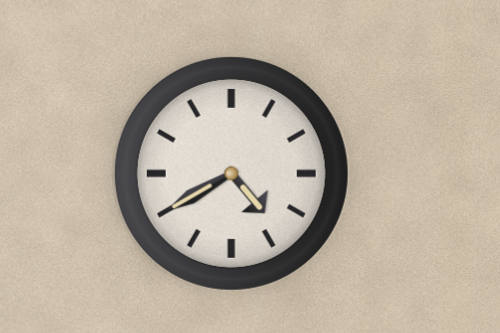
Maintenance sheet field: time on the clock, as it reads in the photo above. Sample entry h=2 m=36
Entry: h=4 m=40
